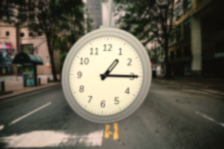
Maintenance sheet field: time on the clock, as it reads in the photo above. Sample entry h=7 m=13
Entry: h=1 m=15
